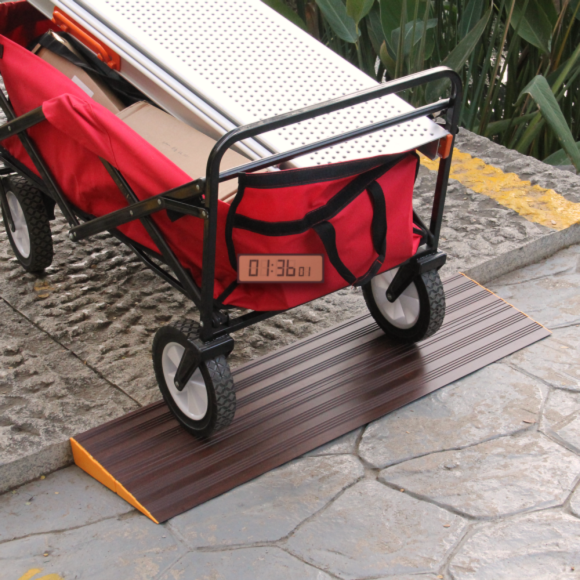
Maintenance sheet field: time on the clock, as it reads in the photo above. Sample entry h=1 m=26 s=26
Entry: h=1 m=36 s=1
